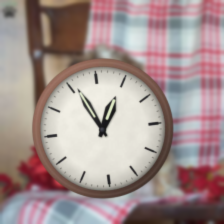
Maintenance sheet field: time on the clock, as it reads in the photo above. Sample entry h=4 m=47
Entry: h=12 m=56
